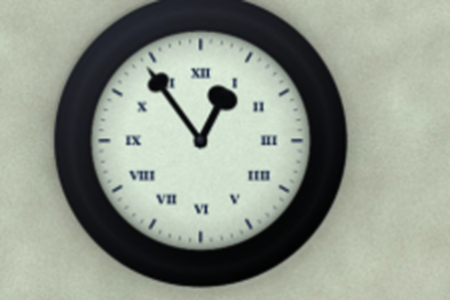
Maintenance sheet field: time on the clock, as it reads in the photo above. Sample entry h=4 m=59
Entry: h=12 m=54
